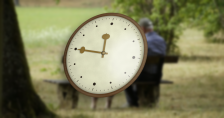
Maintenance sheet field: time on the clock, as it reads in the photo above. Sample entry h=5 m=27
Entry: h=11 m=45
